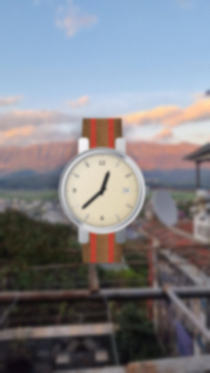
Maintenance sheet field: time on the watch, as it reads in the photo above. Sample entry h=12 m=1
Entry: h=12 m=38
